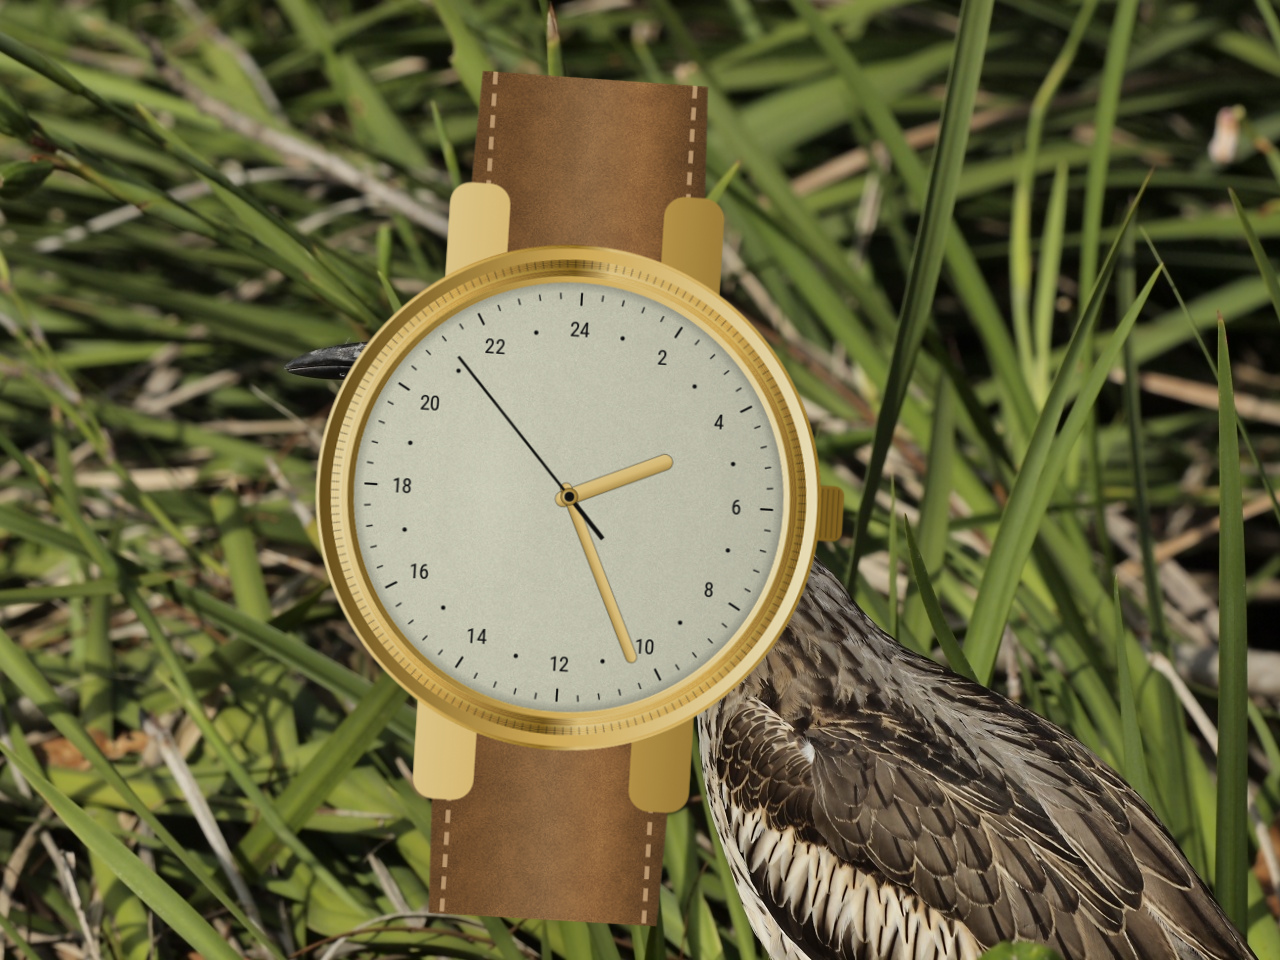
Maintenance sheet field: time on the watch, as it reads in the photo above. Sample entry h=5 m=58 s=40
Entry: h=4 m=25 s=53
